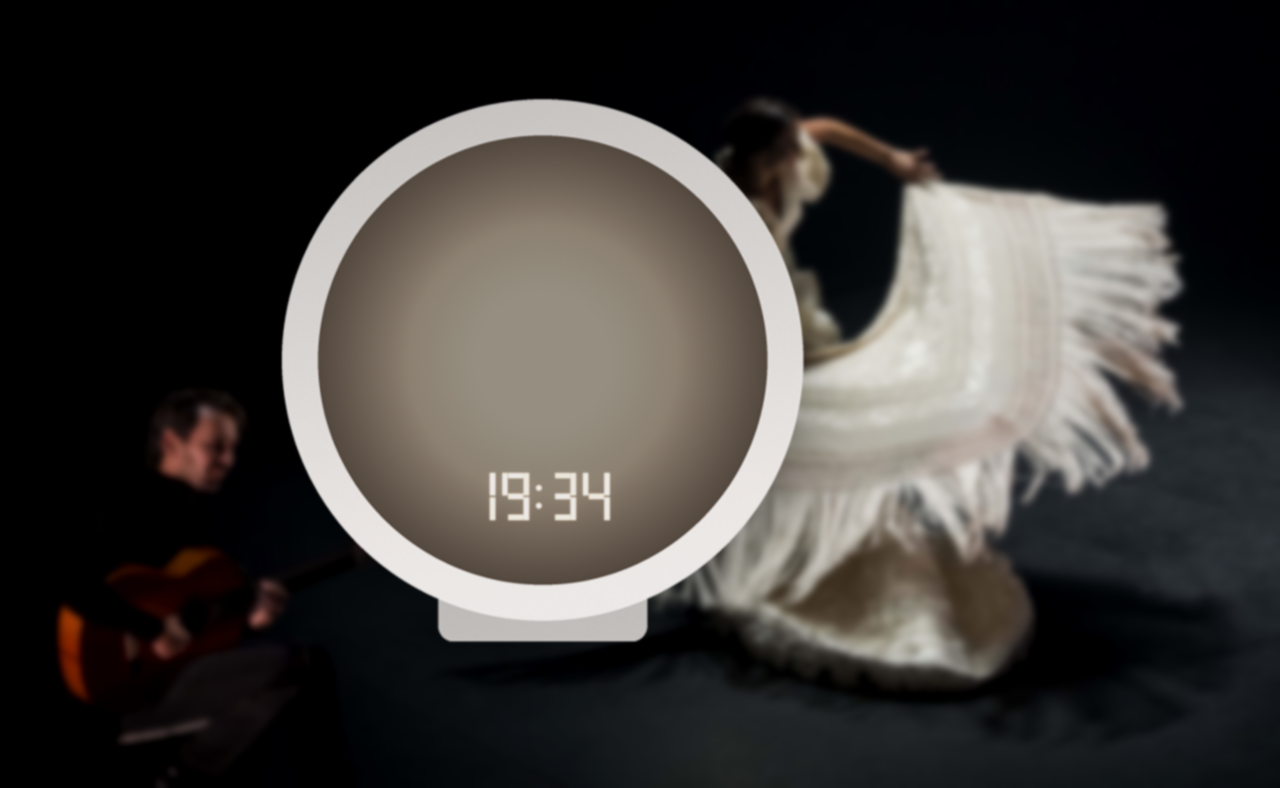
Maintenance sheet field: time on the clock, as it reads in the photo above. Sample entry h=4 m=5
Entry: h=19 m=34
